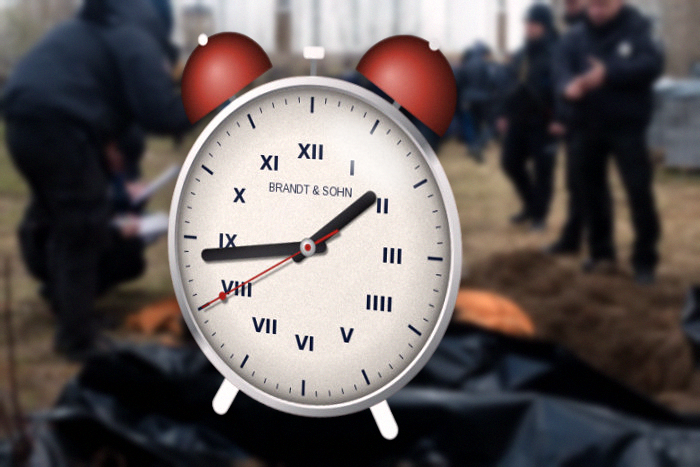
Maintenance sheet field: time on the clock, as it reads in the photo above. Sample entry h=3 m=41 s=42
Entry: h=1 m=43 s=40
